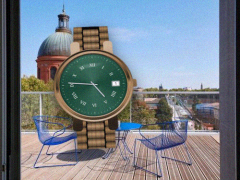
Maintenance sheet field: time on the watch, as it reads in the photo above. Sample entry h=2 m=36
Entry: h=4 m=46
